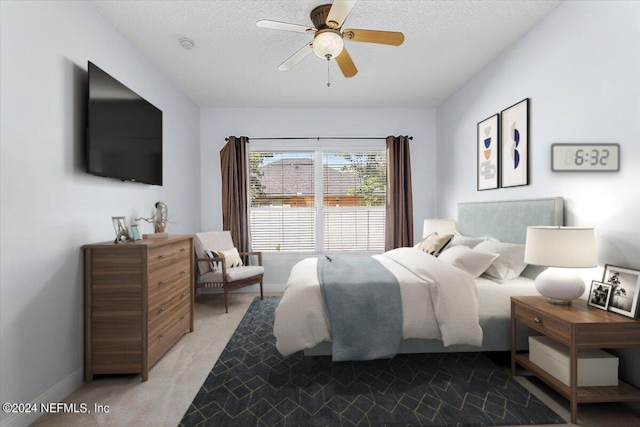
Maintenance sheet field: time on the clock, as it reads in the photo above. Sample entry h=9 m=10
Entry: h=6 m=32
